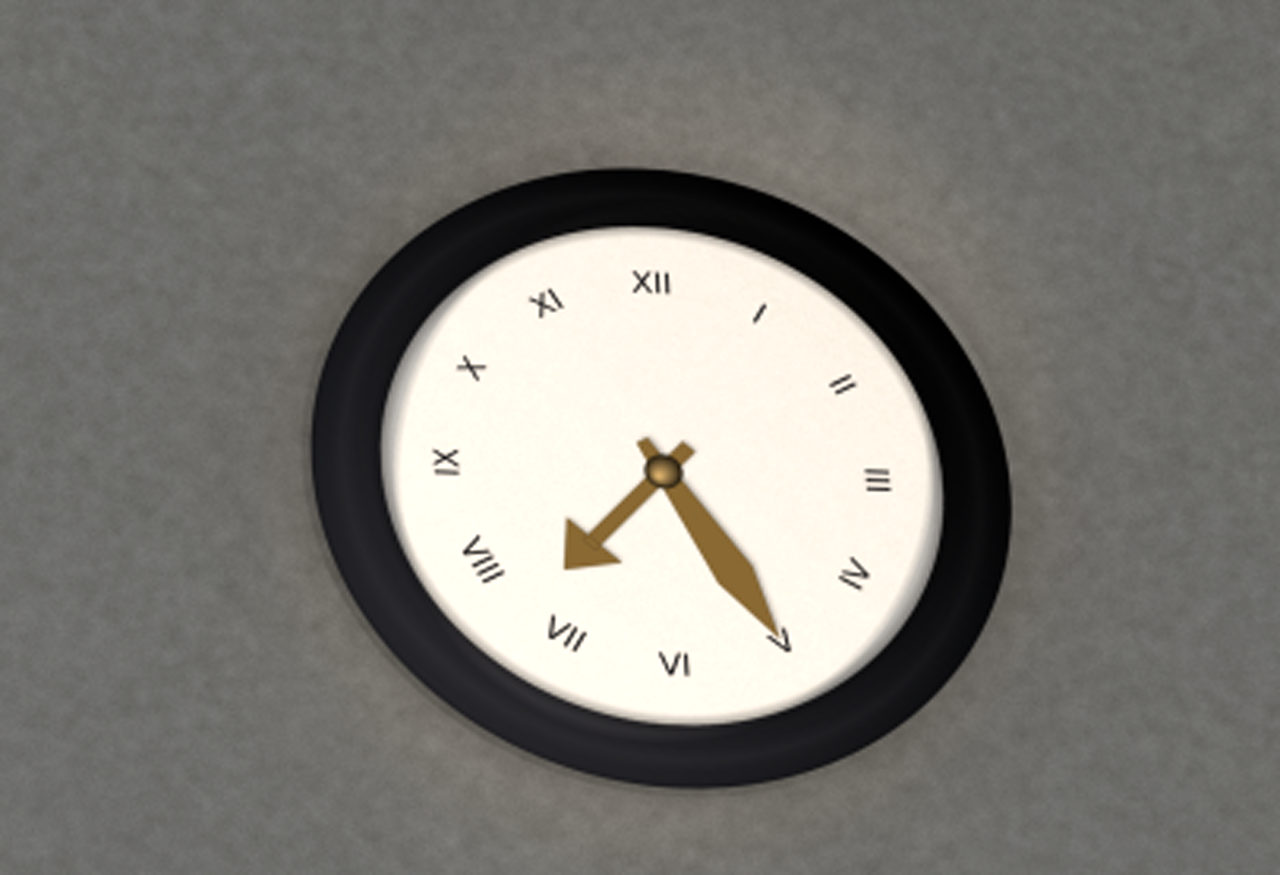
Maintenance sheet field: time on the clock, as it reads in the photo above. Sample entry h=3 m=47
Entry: h=7 m=25
